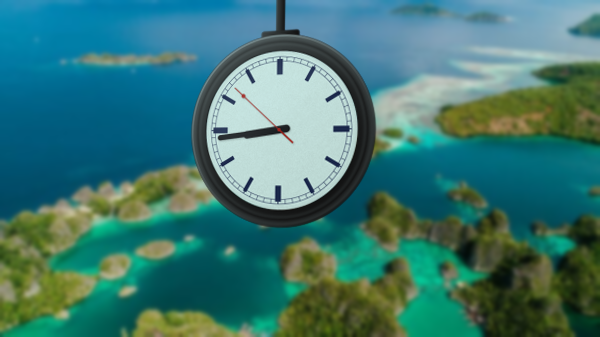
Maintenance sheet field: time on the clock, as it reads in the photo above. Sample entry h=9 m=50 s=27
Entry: h=8 m=43 s=52
